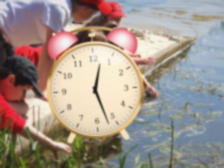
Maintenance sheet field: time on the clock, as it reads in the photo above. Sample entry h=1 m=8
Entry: h=12 m=27
